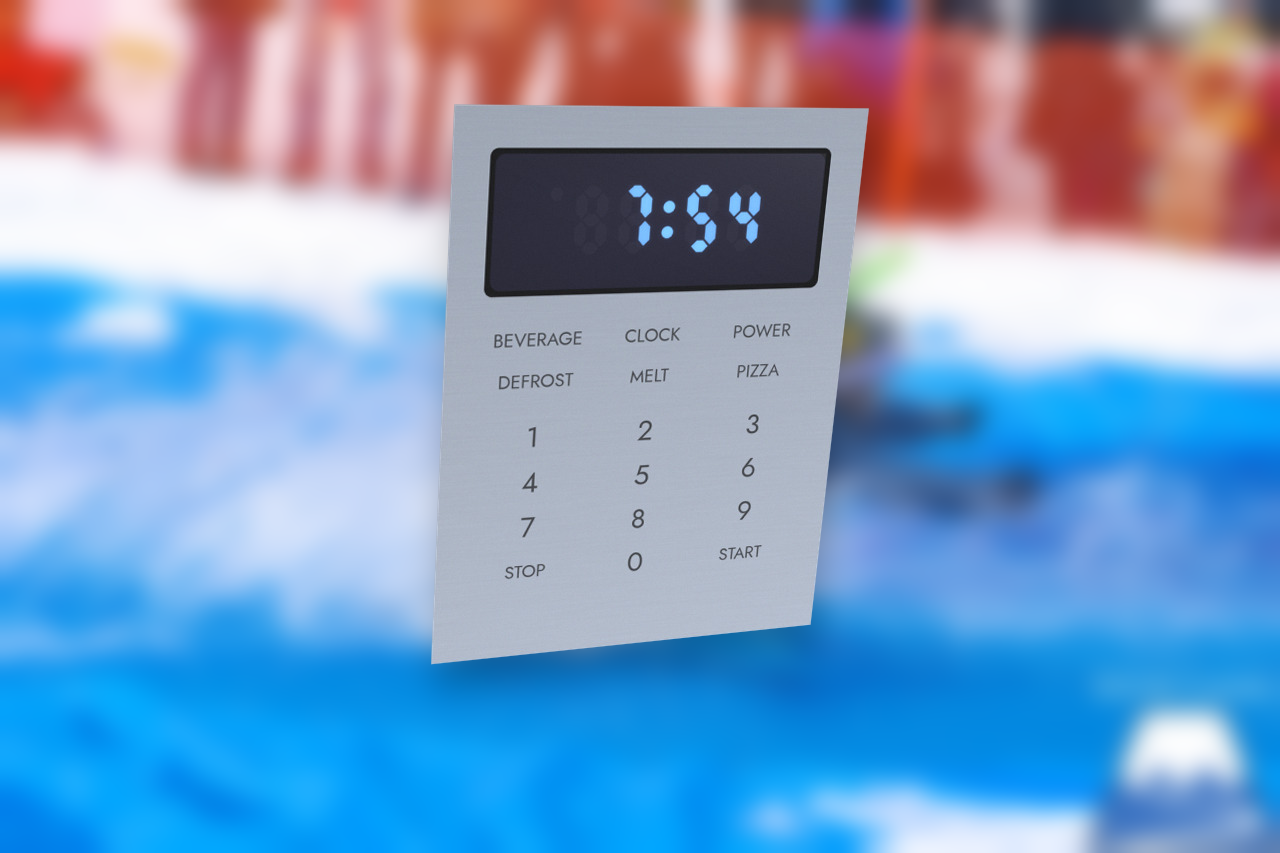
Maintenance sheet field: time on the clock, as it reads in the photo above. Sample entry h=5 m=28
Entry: h=7 m=54
